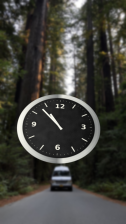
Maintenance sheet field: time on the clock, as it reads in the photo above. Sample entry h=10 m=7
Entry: h=10 m=53
